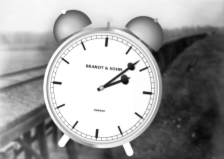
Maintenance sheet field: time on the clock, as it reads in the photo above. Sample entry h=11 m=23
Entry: h=2 m=8
